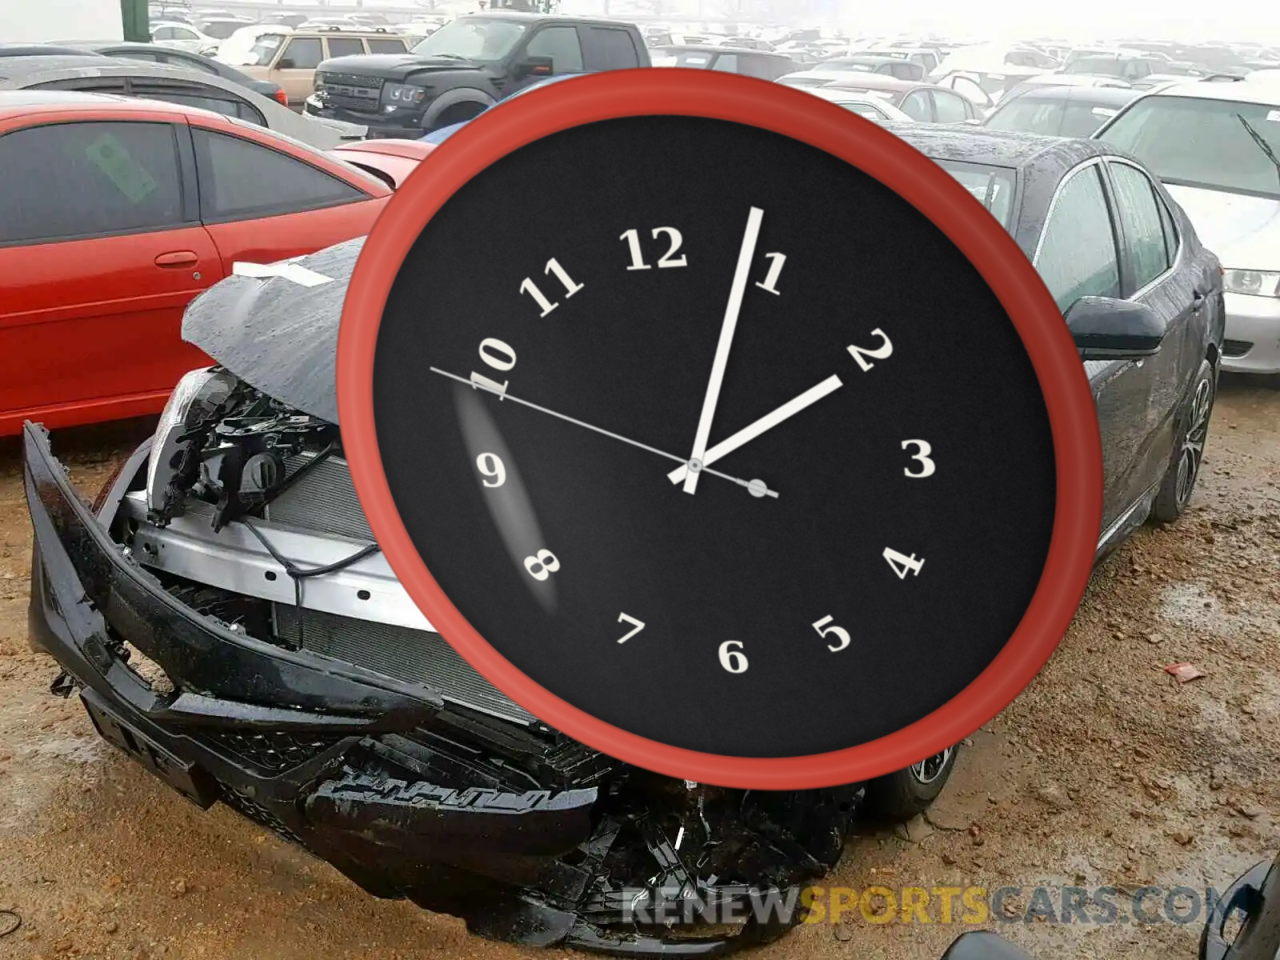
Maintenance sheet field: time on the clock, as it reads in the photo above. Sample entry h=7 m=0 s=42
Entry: h=2 m=3 s=49
